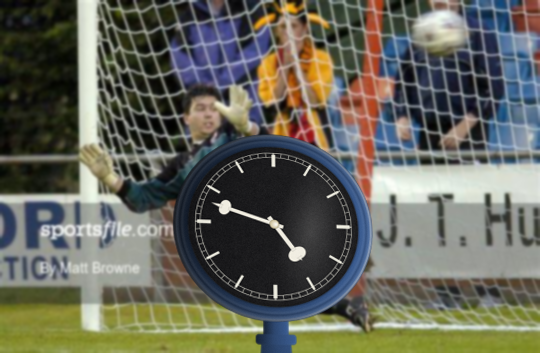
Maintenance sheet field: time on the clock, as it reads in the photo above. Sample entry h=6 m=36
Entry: h=4 m=48
